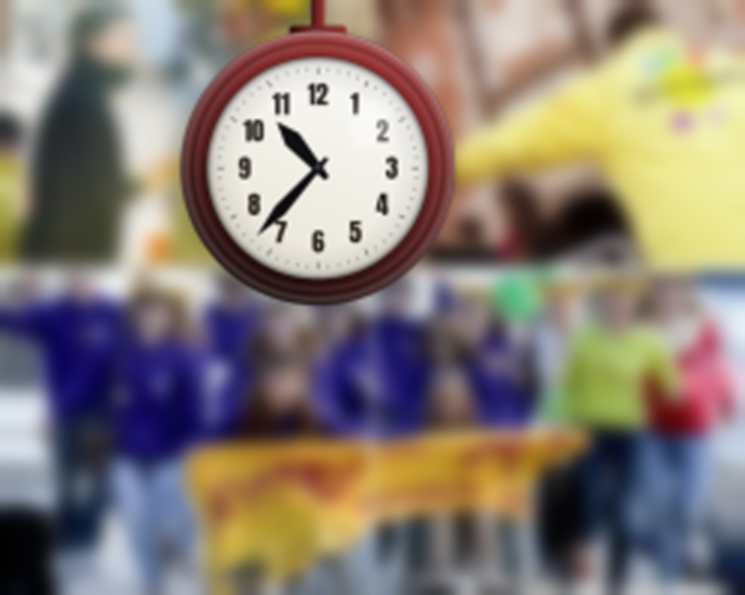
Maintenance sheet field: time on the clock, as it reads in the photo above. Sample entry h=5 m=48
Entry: h=10 m=37
